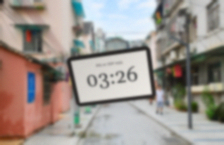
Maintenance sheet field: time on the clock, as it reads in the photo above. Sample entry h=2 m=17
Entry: h=3 m=26
